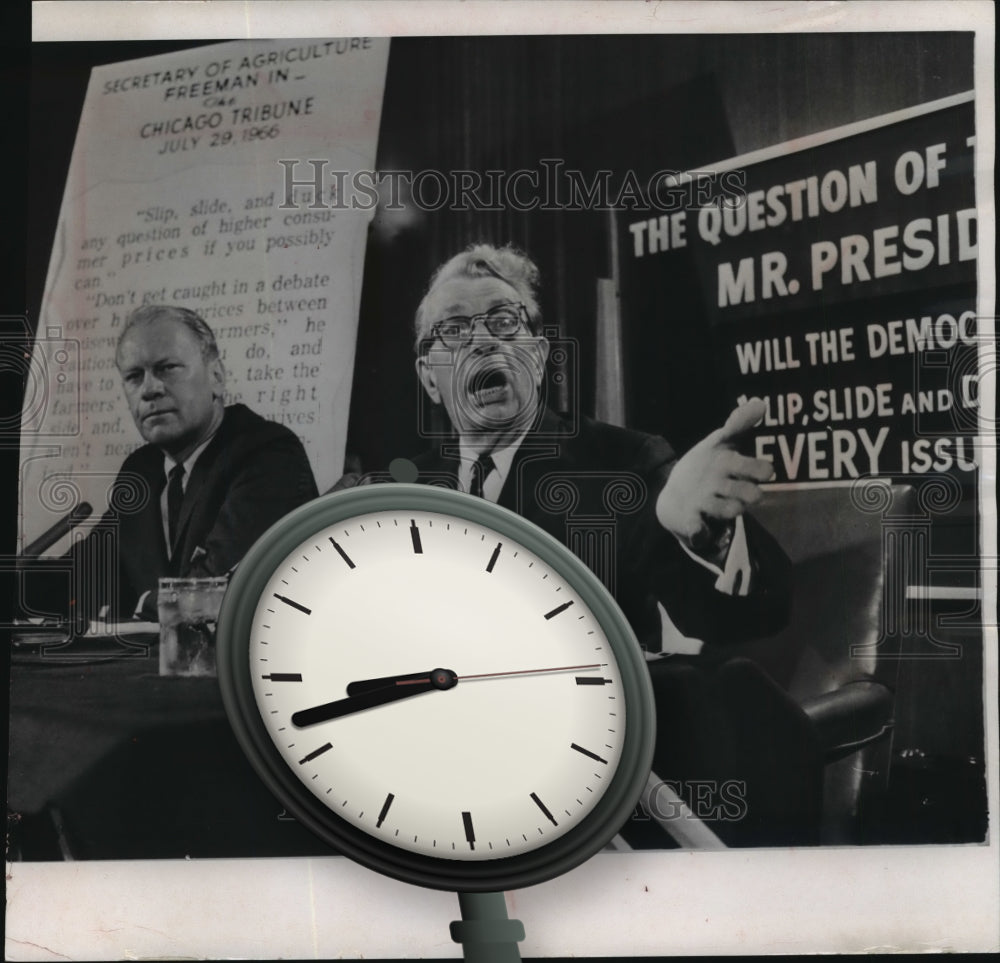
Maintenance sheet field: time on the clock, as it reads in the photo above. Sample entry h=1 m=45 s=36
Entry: h=8 m=42 s=14
